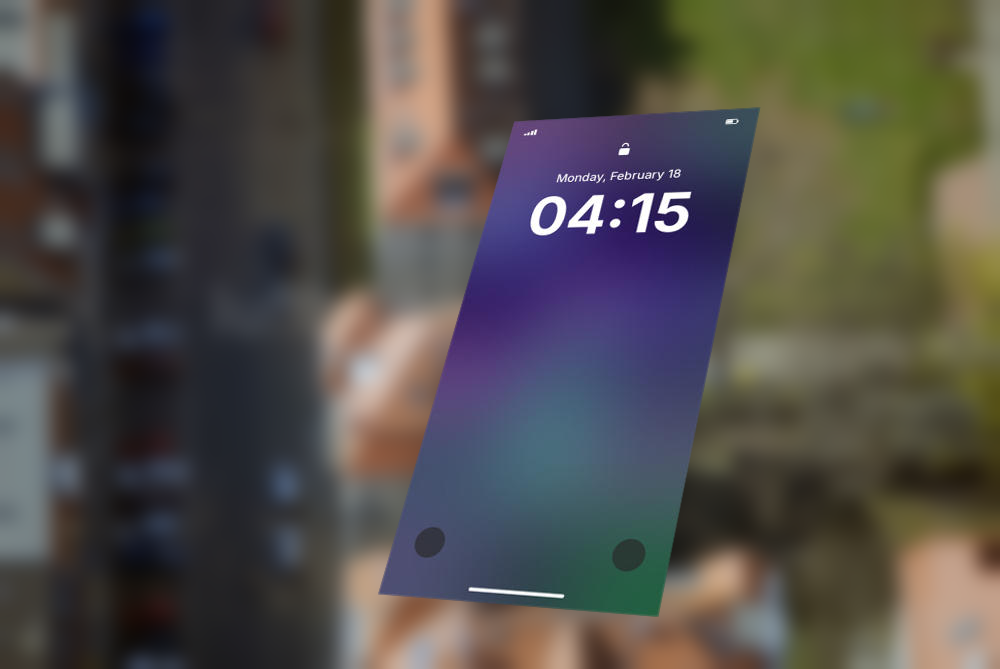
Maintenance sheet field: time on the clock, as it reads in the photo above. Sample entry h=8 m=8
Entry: h=4 m=15
